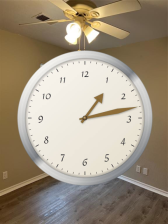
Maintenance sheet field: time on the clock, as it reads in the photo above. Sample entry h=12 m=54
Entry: h=1 m=13
